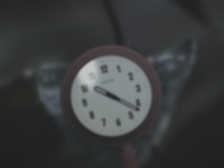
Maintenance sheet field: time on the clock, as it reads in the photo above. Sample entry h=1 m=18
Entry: h=10 m=22
